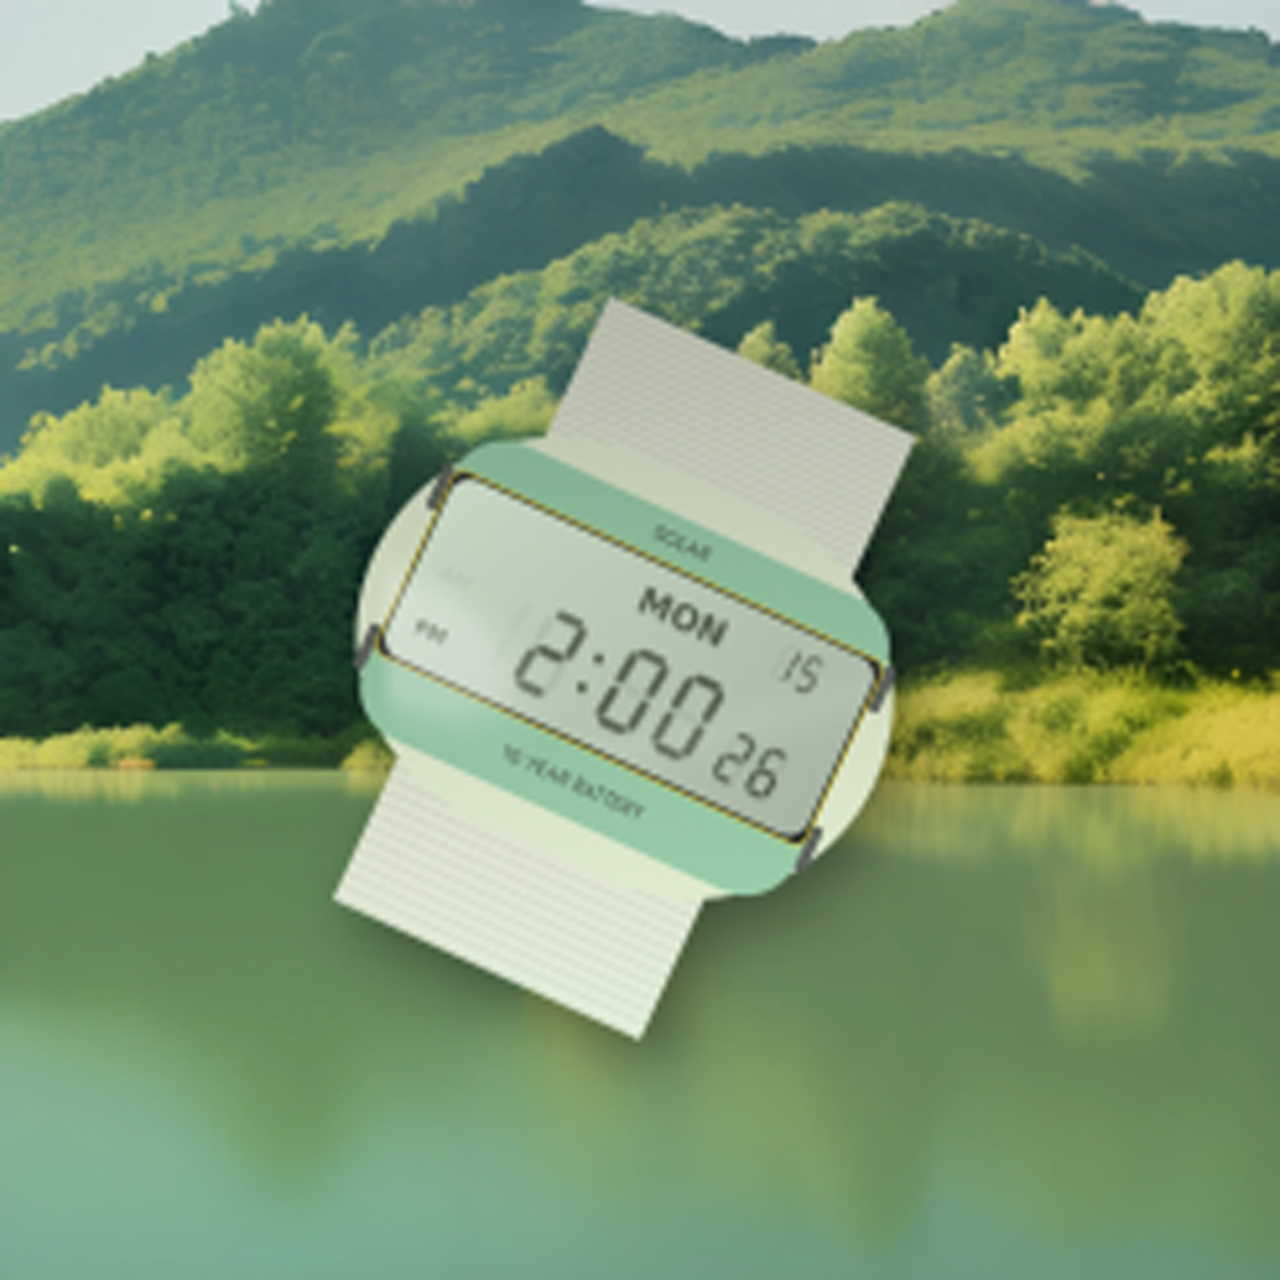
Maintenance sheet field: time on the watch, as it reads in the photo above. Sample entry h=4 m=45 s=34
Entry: h=2 m=0 s=26
